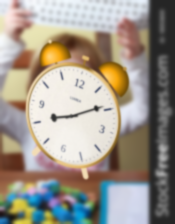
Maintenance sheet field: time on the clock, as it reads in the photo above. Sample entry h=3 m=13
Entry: h=8 m=9
